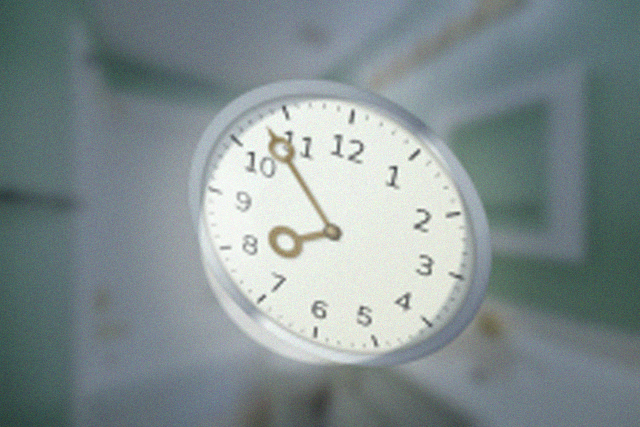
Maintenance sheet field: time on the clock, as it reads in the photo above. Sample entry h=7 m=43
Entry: h=7 m=53
